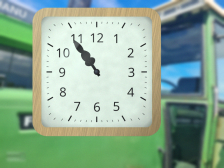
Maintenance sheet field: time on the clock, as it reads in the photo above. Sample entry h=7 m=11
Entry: h=10 m=54
